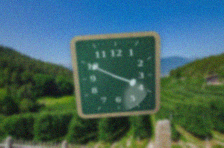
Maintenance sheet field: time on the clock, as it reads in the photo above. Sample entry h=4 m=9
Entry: h=3 m=50
